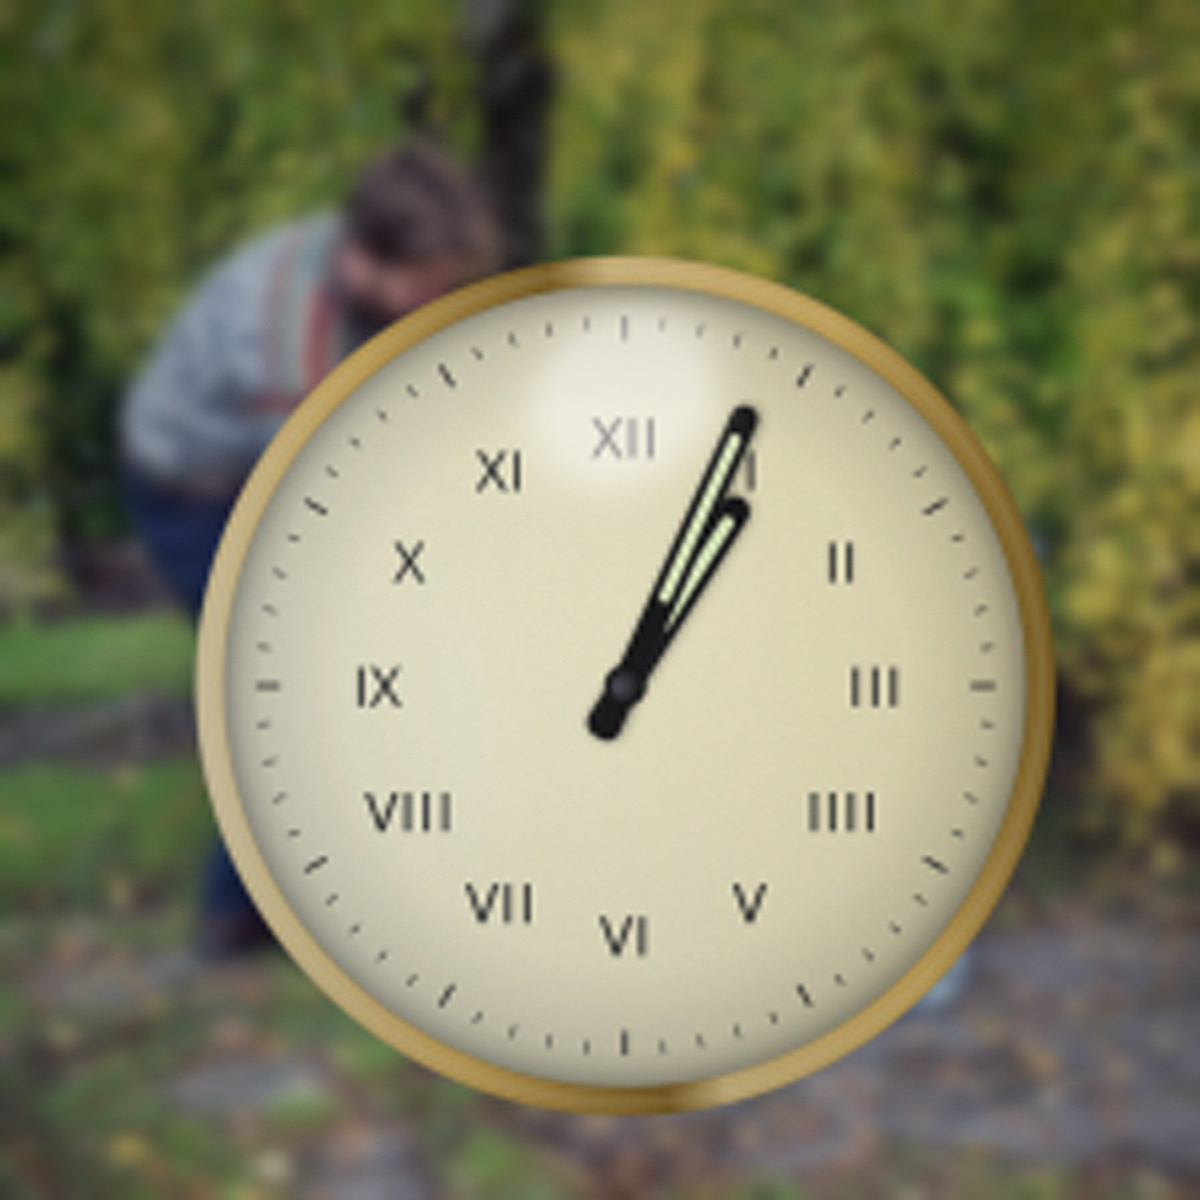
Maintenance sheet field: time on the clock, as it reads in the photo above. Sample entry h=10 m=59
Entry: h=1 m=4
